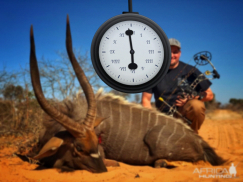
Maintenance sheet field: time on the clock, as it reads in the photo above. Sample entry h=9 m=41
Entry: h=5 m=59
